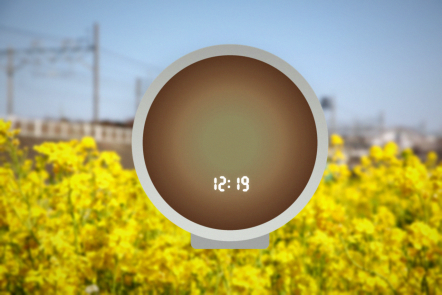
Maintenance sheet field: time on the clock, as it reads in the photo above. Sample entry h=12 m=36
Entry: h=12 m=19
